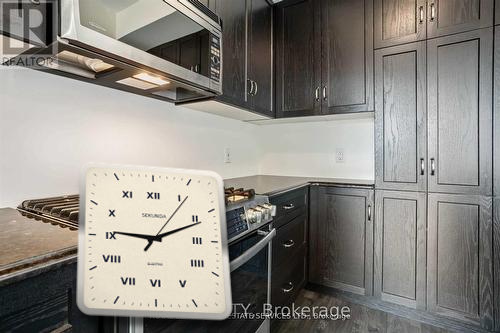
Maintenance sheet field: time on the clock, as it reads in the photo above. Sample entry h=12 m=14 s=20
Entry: h=9 m=11 s=6
